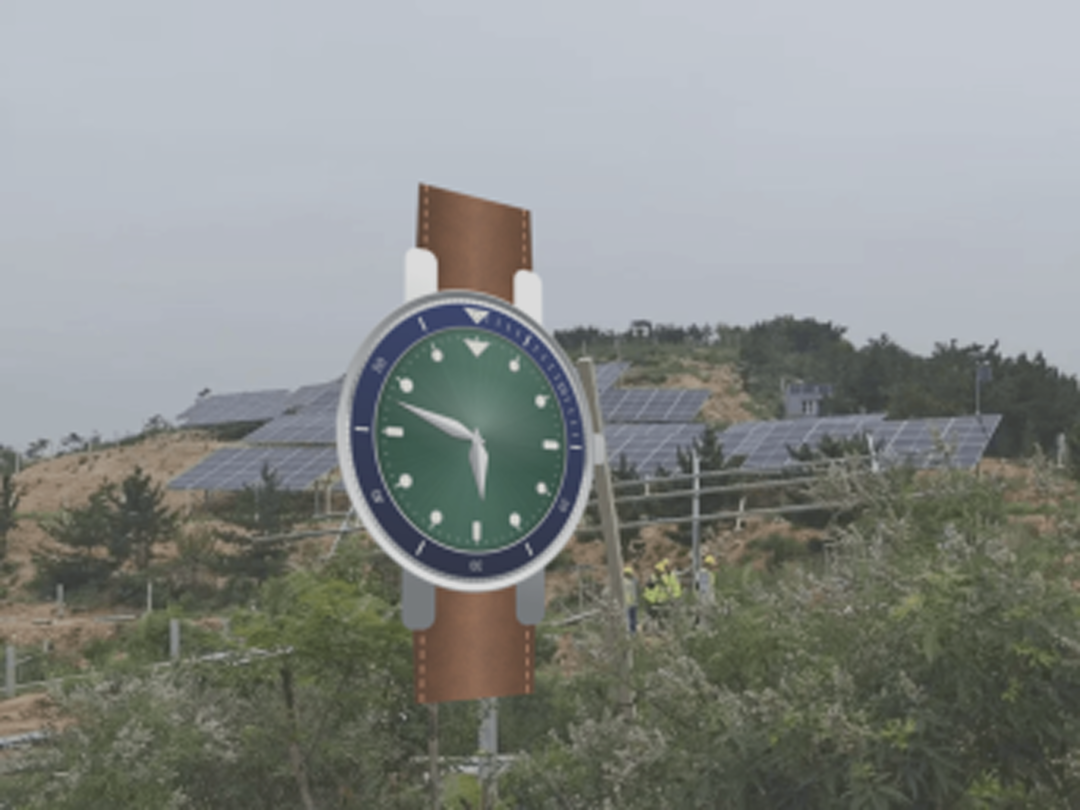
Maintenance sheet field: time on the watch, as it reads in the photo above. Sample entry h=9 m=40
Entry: h=5 m=48
